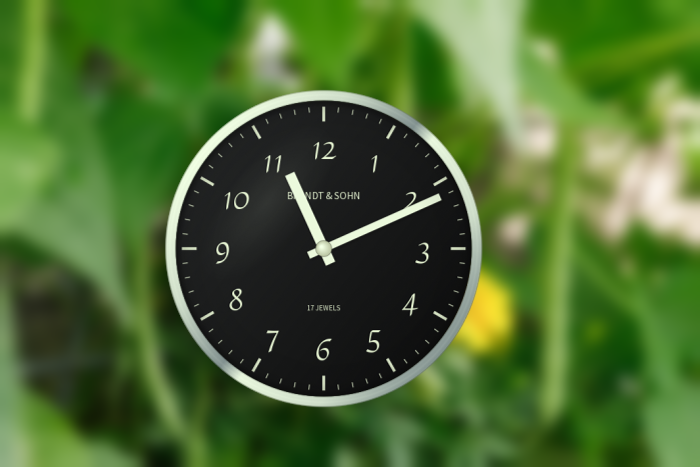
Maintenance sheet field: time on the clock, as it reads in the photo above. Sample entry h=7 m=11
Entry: h=11 m=11
